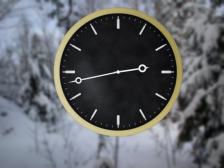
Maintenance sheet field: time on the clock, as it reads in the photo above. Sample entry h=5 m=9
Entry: h=2 m=43
